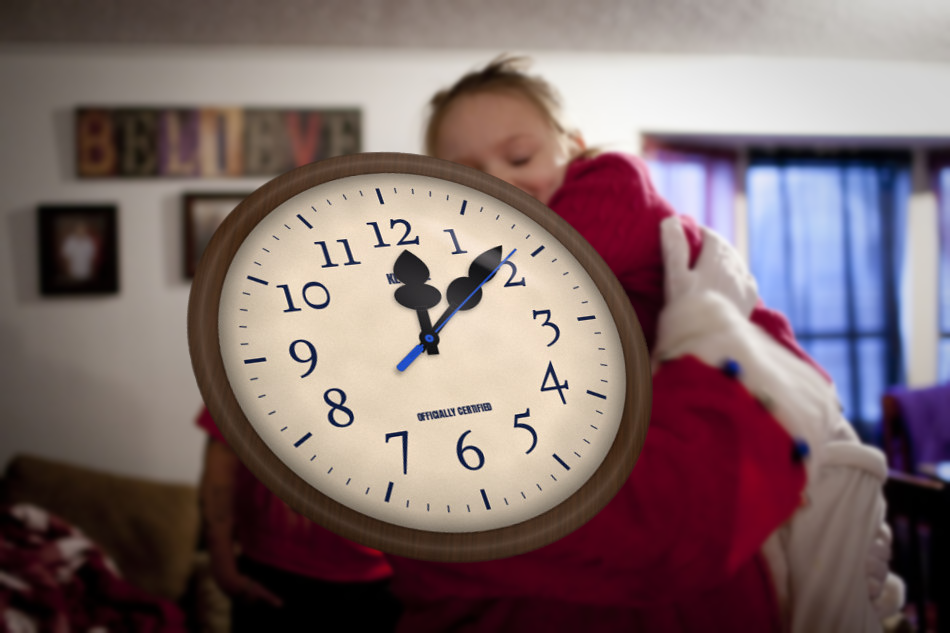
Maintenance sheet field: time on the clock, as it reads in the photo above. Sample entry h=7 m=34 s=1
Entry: h=12 m=8 s=9
